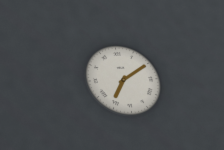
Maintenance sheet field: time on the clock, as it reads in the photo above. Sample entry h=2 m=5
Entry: h=7 m=10
